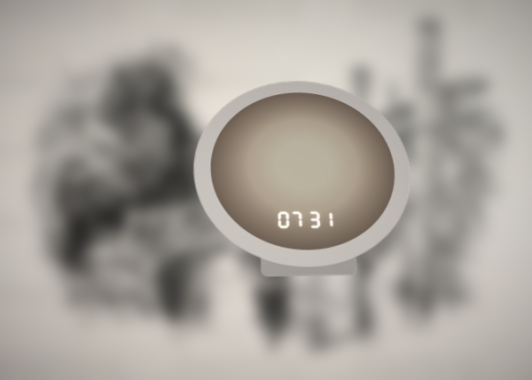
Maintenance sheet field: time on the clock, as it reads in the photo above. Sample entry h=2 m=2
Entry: h=7 m=31
